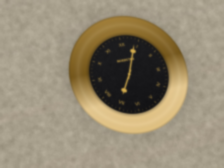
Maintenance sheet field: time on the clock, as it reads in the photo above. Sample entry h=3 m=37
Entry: h=7 m=4
